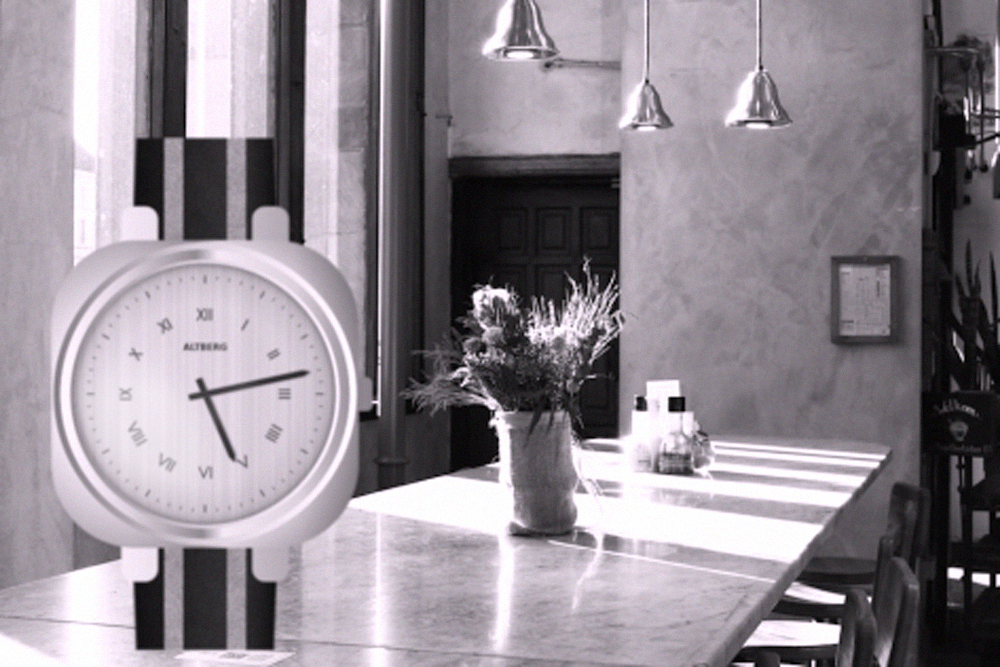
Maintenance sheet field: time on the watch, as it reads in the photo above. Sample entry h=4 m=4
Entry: h=5 m=13
